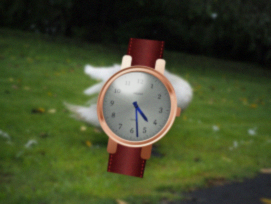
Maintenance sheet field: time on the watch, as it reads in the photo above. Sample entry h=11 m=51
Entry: h=4 m=28
